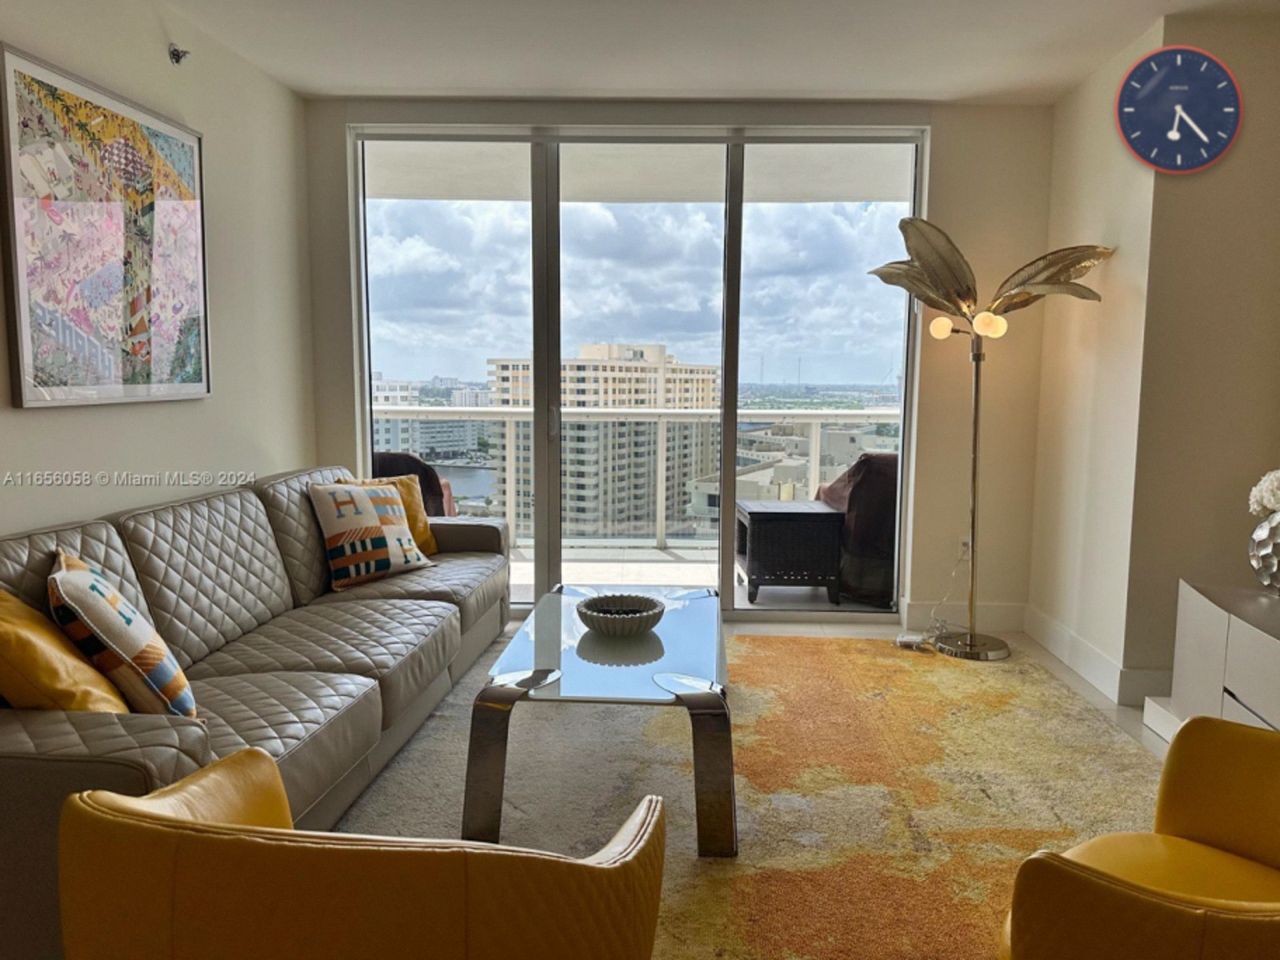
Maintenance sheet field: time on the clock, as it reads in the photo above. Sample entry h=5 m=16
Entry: h=6 m=23
